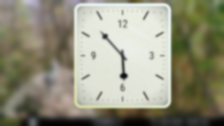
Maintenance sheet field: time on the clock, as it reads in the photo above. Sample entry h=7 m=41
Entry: h=5 m=53
